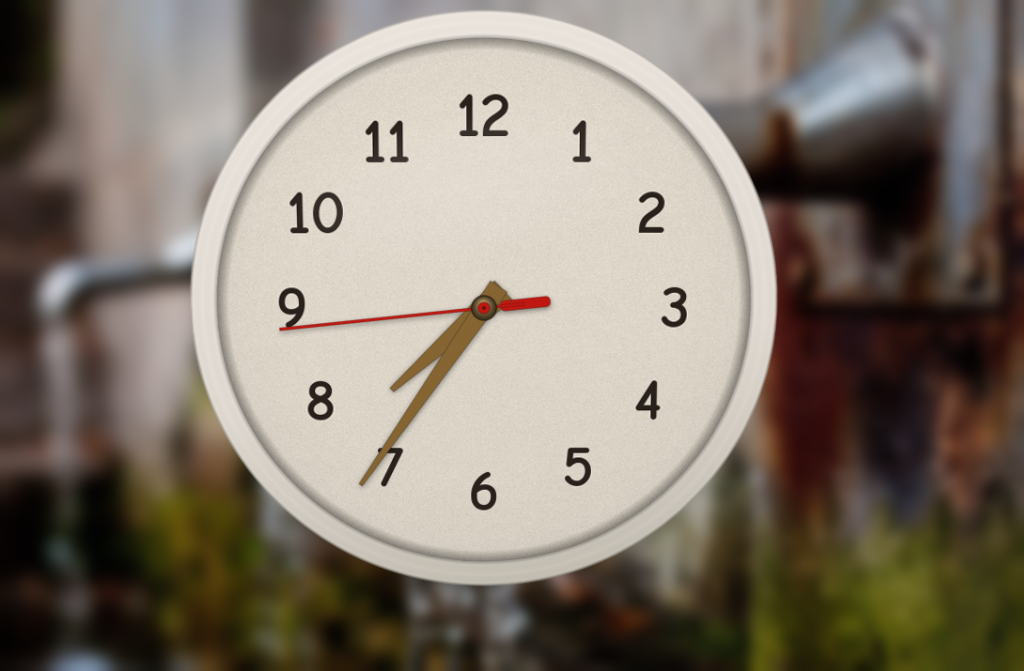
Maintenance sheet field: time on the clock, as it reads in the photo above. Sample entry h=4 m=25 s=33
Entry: h=7 m=35 s=44
